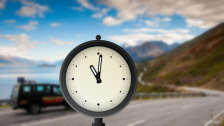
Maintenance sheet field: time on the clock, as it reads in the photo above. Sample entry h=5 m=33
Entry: h=11 m=1
